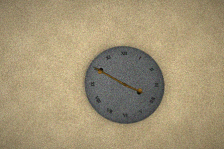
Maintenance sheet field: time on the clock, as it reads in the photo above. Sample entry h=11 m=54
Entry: h=3 m=50
